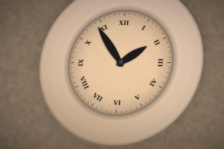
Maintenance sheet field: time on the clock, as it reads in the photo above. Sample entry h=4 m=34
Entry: h=1 m=54
